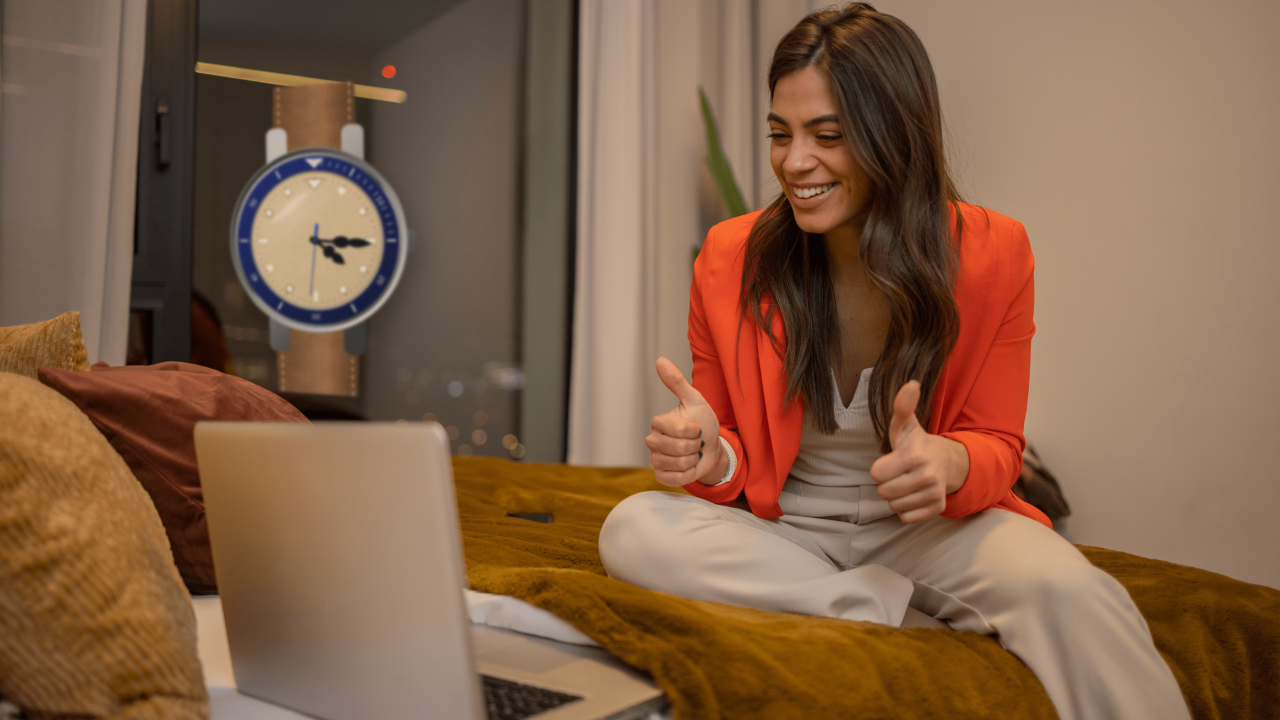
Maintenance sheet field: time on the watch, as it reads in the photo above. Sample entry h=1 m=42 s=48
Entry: h=4 m=15 s=31
